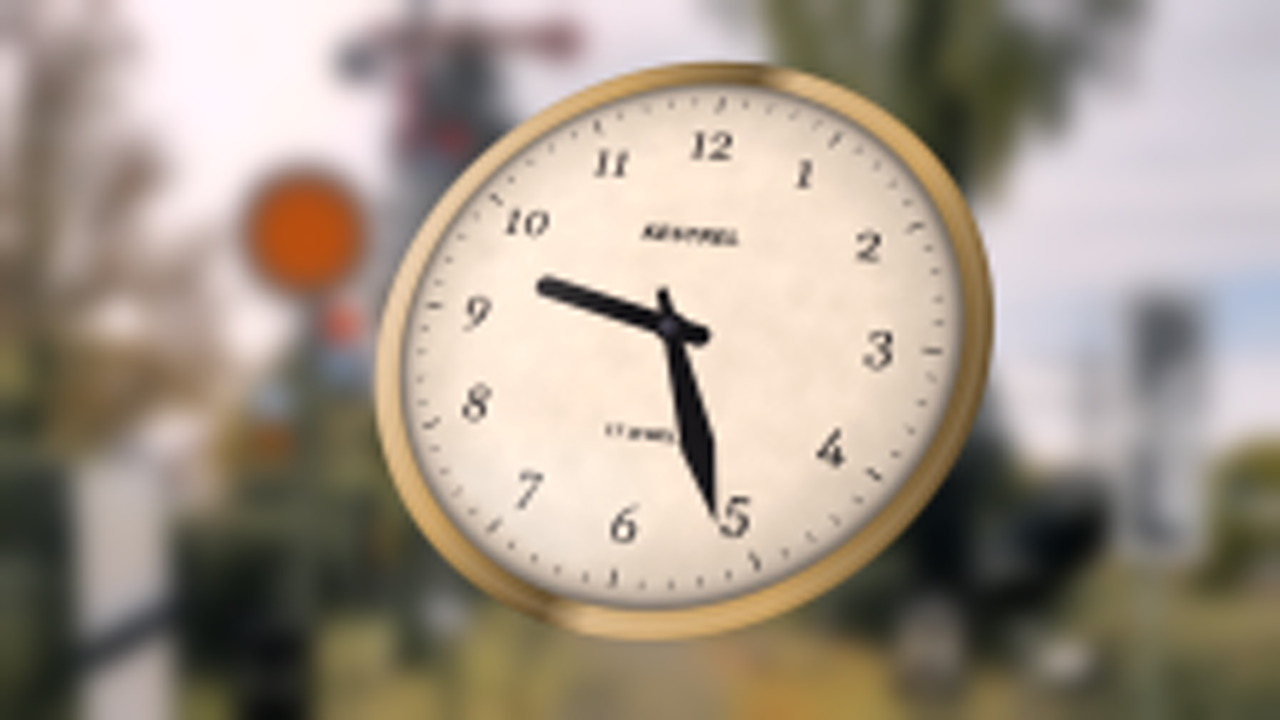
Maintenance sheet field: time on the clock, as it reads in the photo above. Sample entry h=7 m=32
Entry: h=9 m=26
